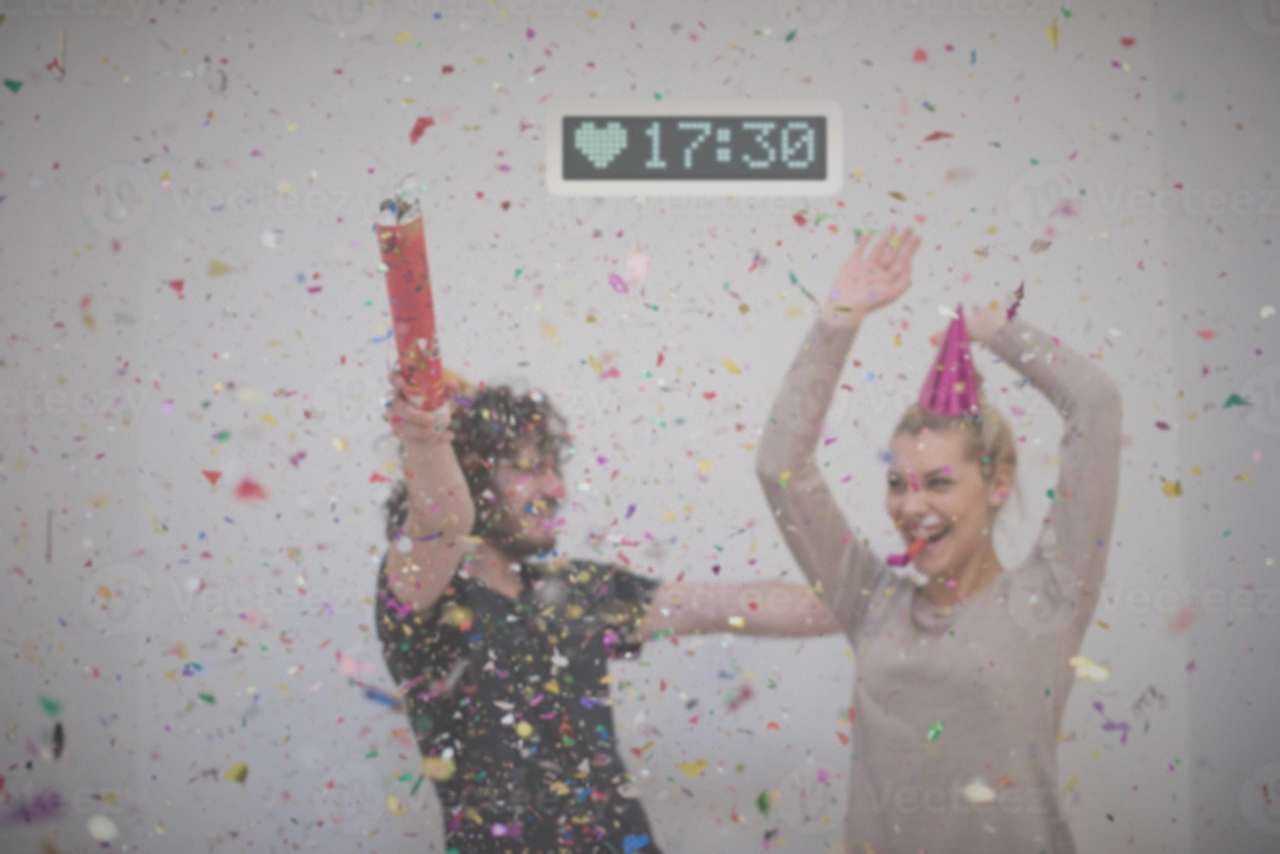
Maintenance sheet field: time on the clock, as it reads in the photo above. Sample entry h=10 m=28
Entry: h=17 m=30
